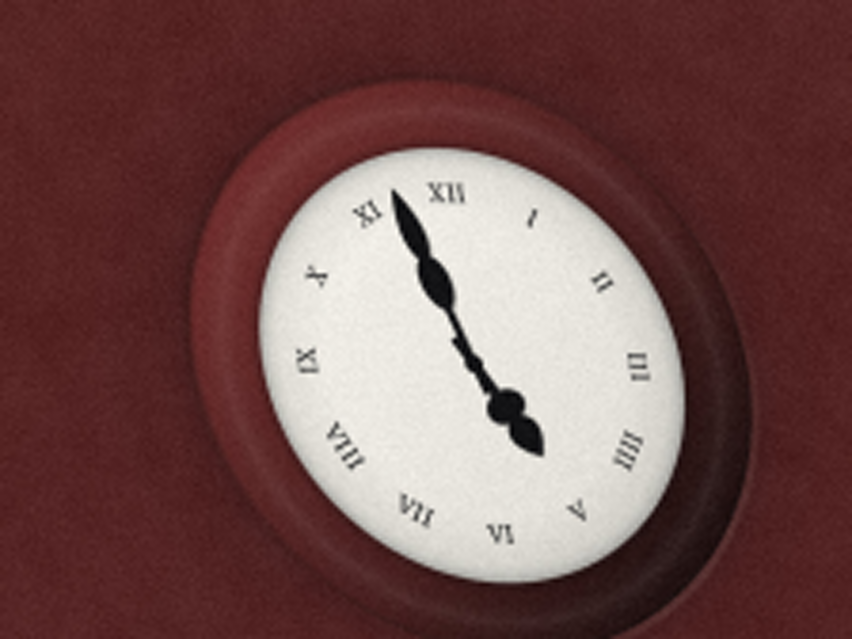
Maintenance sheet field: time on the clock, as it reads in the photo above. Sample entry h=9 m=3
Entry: h=4 m=57
